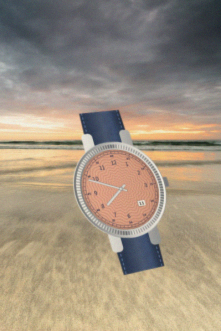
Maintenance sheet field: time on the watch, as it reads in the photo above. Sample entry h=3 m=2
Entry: h=7 m=49
